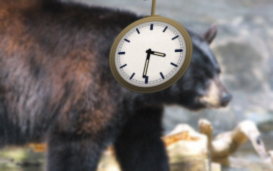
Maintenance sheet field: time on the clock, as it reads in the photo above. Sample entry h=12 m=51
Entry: h=3 m=31
